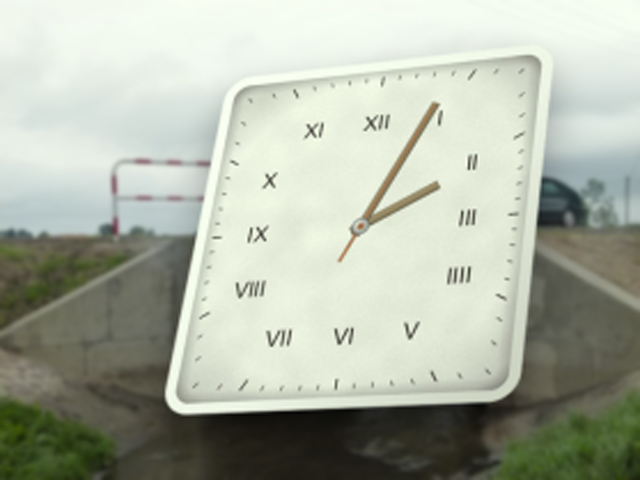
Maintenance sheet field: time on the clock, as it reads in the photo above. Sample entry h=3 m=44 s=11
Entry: h=2 m=4 s=4
